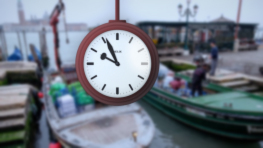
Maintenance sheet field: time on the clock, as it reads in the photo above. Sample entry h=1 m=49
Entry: h=9 m=56
